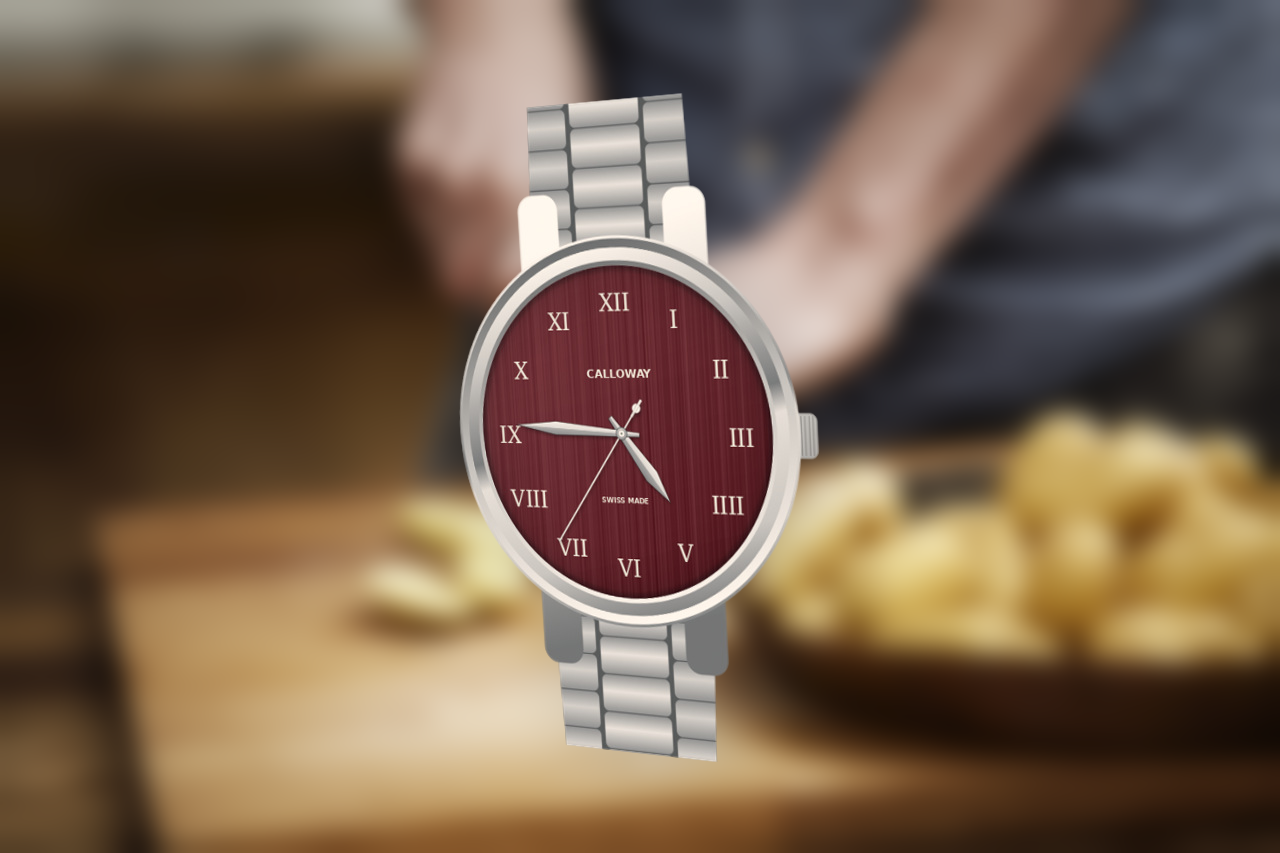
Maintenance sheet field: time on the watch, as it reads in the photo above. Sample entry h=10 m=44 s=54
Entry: h=4 m=45 s=36
